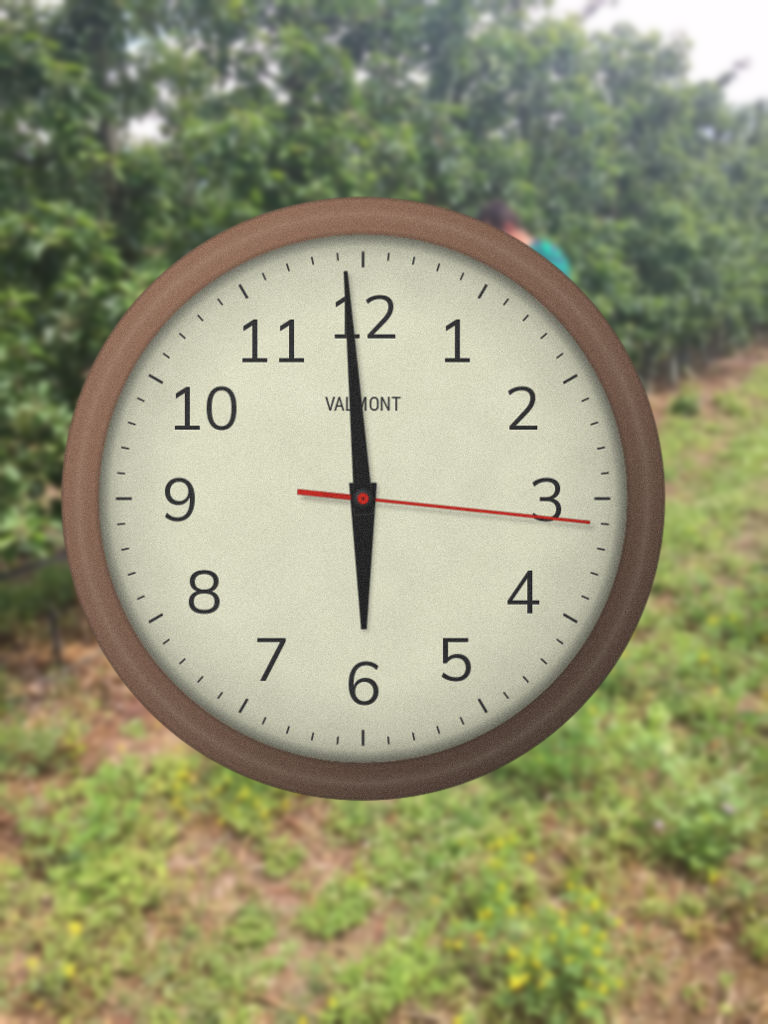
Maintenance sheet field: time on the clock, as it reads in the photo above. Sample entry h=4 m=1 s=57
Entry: h=5 m=59 s=16
